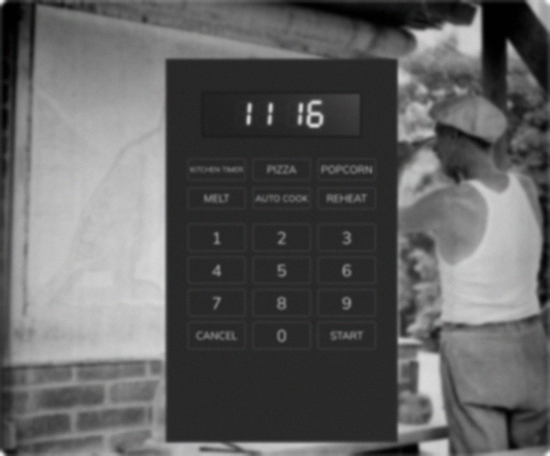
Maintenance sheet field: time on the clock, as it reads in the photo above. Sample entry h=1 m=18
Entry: h=11 m=16
